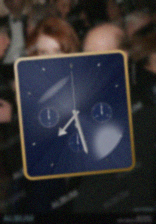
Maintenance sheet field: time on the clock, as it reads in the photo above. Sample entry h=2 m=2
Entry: h=7 m=28
